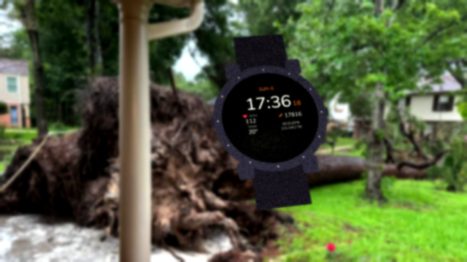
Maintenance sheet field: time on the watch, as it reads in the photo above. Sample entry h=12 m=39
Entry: h=17 m=36
